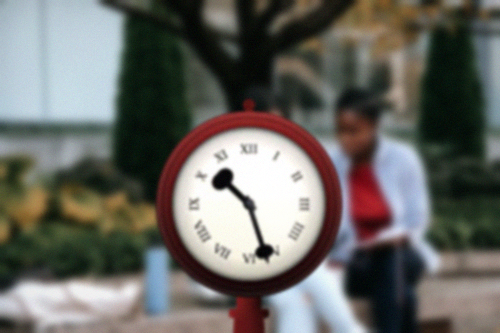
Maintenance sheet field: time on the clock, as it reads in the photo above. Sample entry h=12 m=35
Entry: h=10 m=27
